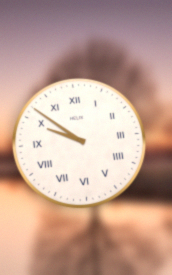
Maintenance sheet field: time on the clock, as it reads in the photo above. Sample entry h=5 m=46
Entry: h=9 m=52
